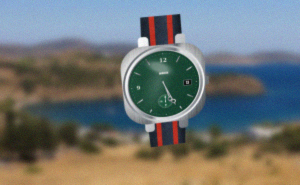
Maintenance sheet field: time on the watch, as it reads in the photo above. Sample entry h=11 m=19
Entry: h=5 m=26
